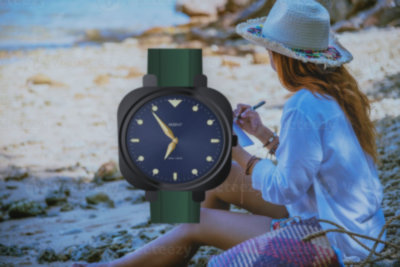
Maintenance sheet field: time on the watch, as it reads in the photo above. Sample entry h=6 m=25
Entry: h=6 m=54
